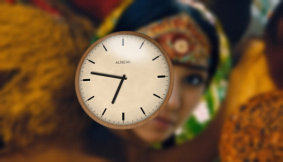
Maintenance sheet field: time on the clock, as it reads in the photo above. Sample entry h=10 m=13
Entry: h=6 m=47
